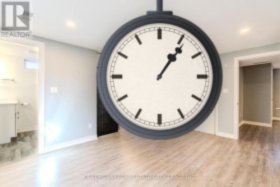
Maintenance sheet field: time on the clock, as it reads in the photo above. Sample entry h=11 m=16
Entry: h=1 m=6
